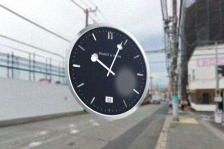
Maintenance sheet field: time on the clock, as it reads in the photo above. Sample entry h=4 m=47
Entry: h=10 m=4
